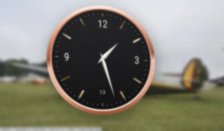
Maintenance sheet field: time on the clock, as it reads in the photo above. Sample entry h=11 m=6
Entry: h=1 m=27
